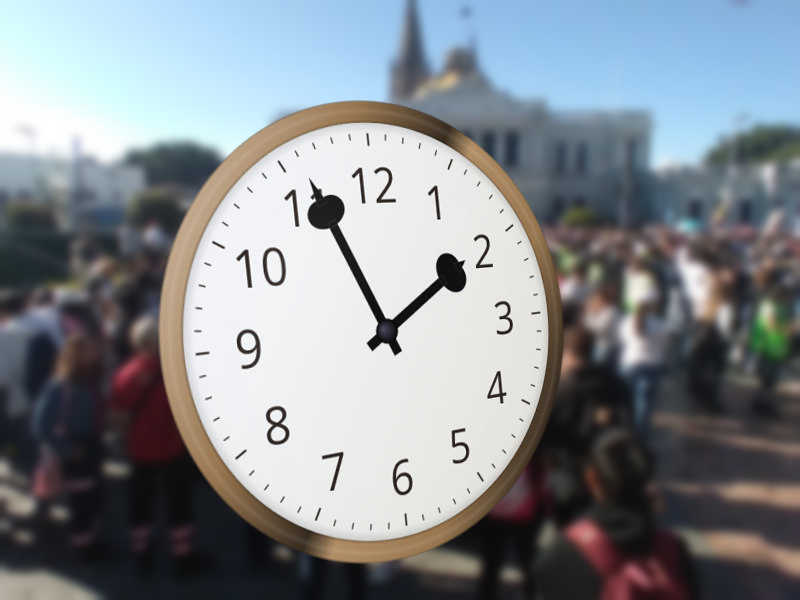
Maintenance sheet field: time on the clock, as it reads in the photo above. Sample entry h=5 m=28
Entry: h=1 m=56
